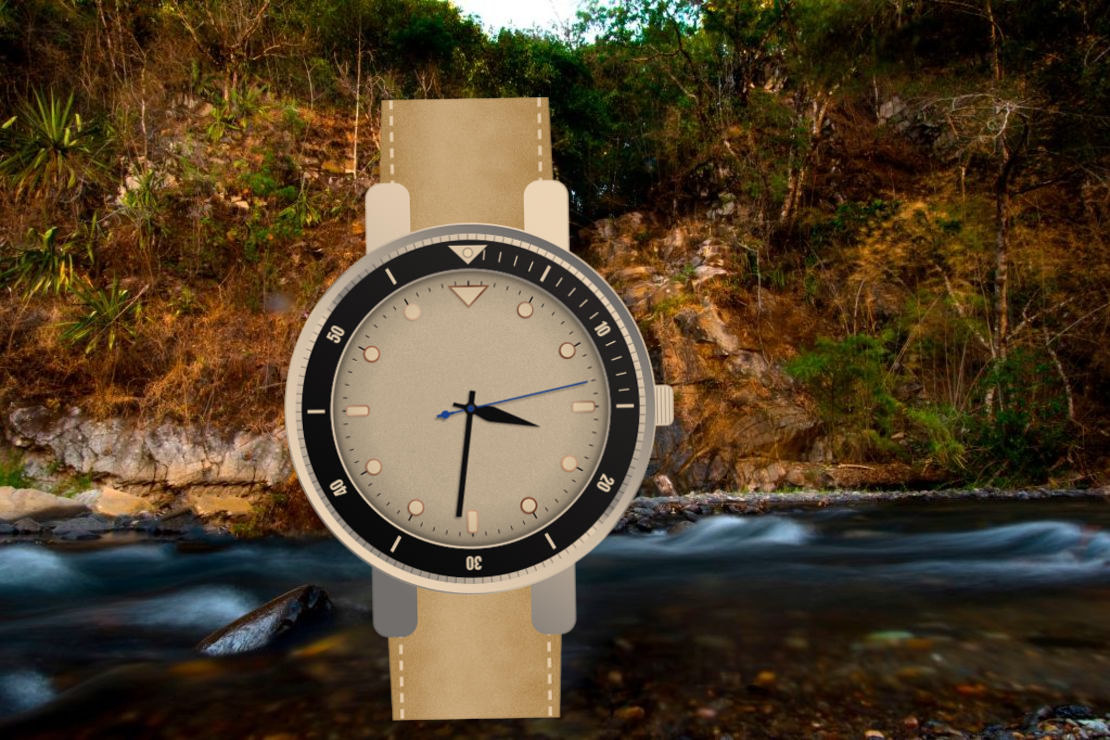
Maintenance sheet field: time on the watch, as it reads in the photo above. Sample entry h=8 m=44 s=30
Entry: h=3 m=31 s=13
